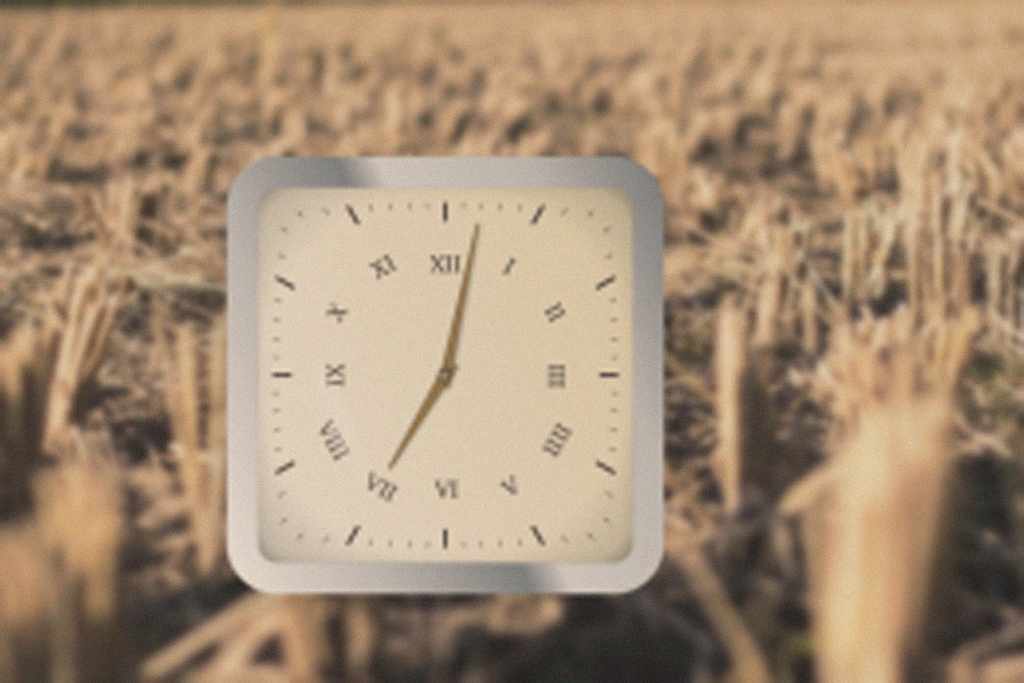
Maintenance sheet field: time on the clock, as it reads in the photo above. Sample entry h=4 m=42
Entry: h=7 m=2
